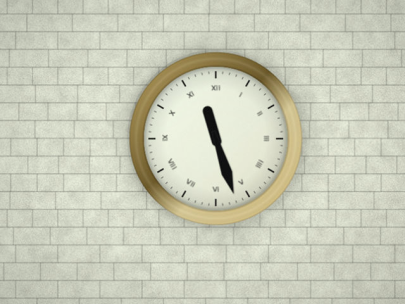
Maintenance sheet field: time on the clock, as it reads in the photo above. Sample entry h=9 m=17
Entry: h=11 m=27
